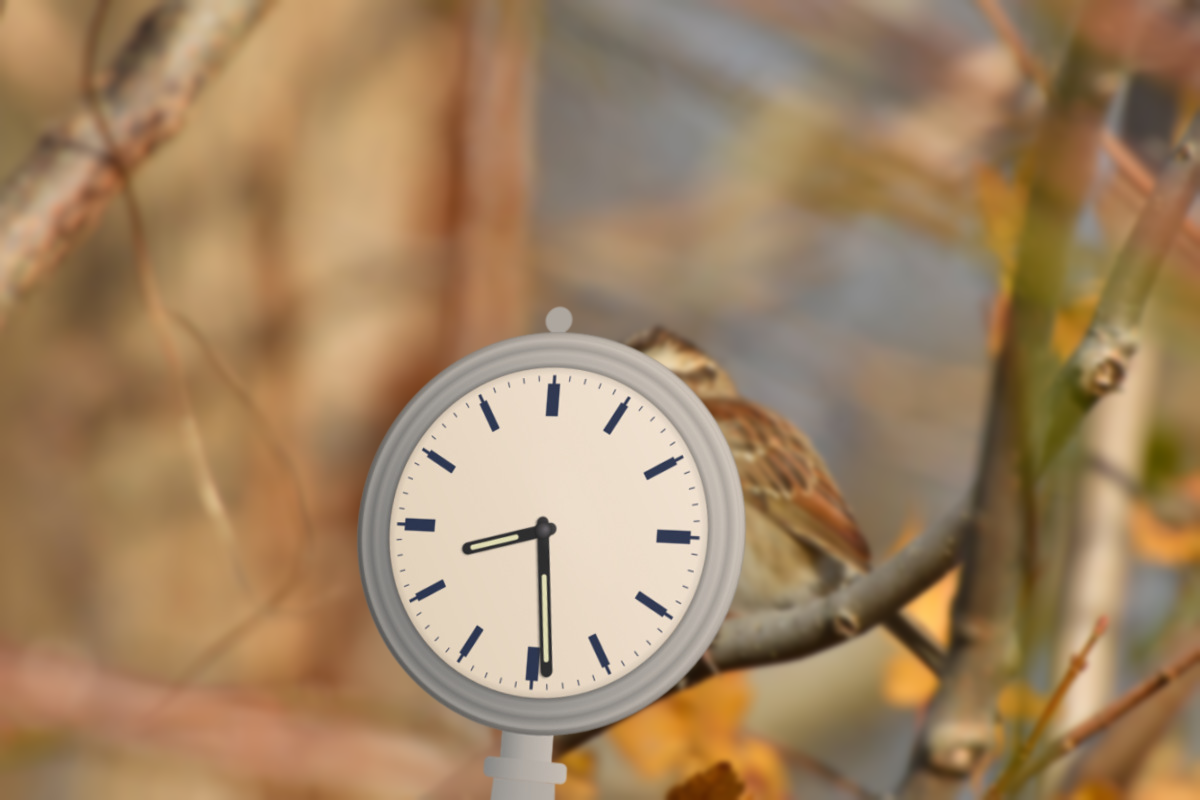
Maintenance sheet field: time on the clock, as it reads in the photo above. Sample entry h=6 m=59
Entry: h=8 m=29
